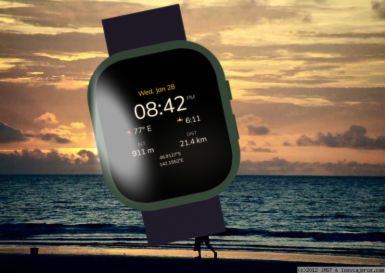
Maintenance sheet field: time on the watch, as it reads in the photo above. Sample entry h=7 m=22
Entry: h=8 m=42
